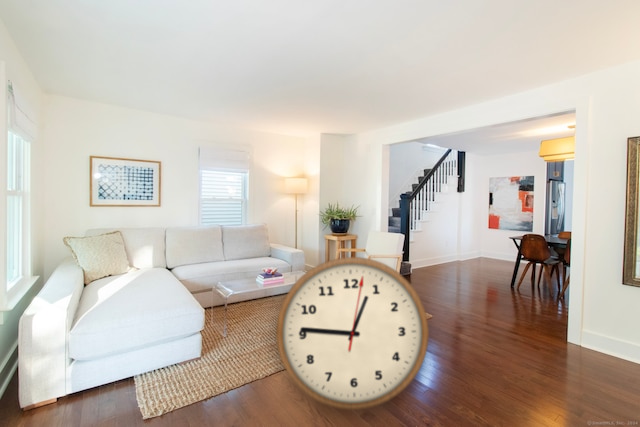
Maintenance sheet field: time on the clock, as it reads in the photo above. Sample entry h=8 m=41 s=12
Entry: h=12 m=46 s=2
